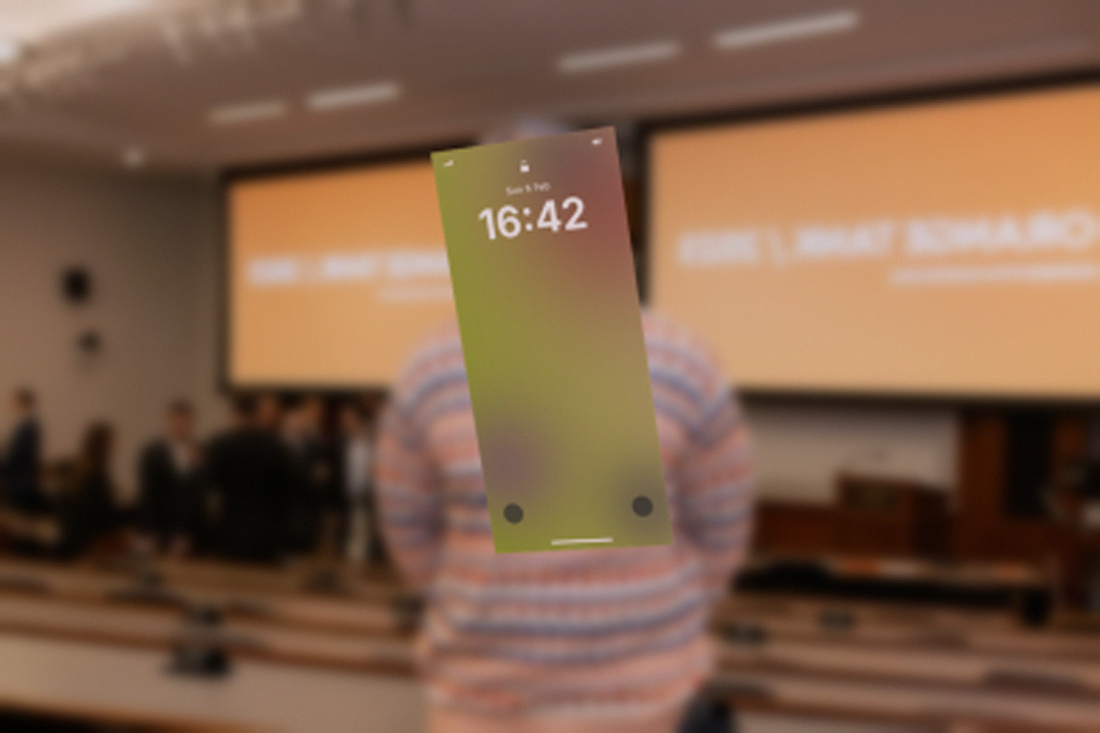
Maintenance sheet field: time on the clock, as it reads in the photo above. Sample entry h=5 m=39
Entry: h=16 m=42
